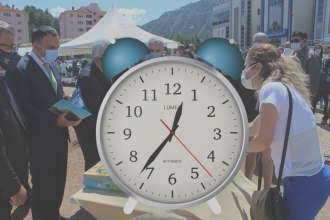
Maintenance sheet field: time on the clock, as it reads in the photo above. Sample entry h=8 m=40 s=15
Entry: h=12 m=36 s=23
